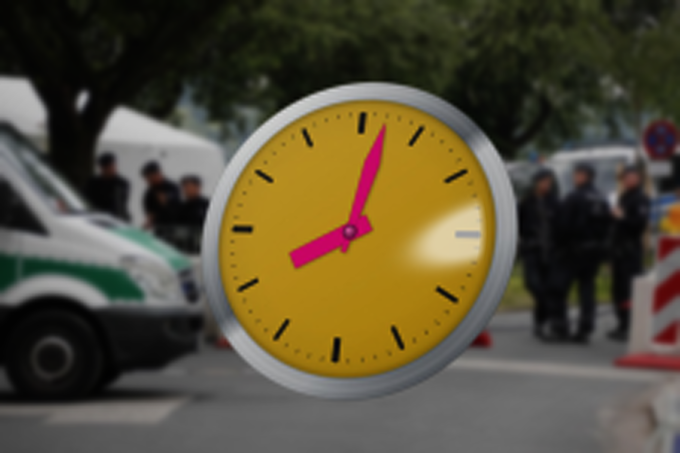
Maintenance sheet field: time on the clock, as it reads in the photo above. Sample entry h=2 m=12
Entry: h=8 m=2
